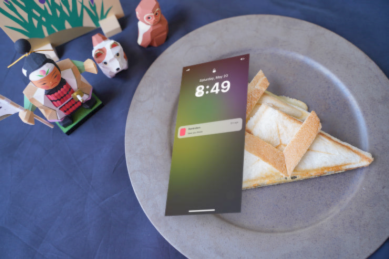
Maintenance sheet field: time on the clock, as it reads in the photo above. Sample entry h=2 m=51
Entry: h=8 m=49
